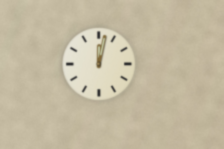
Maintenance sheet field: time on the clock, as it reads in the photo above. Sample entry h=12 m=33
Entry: h=12 m=2
